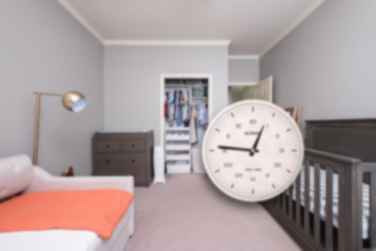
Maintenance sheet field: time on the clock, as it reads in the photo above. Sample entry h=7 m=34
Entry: h=12 m=46
